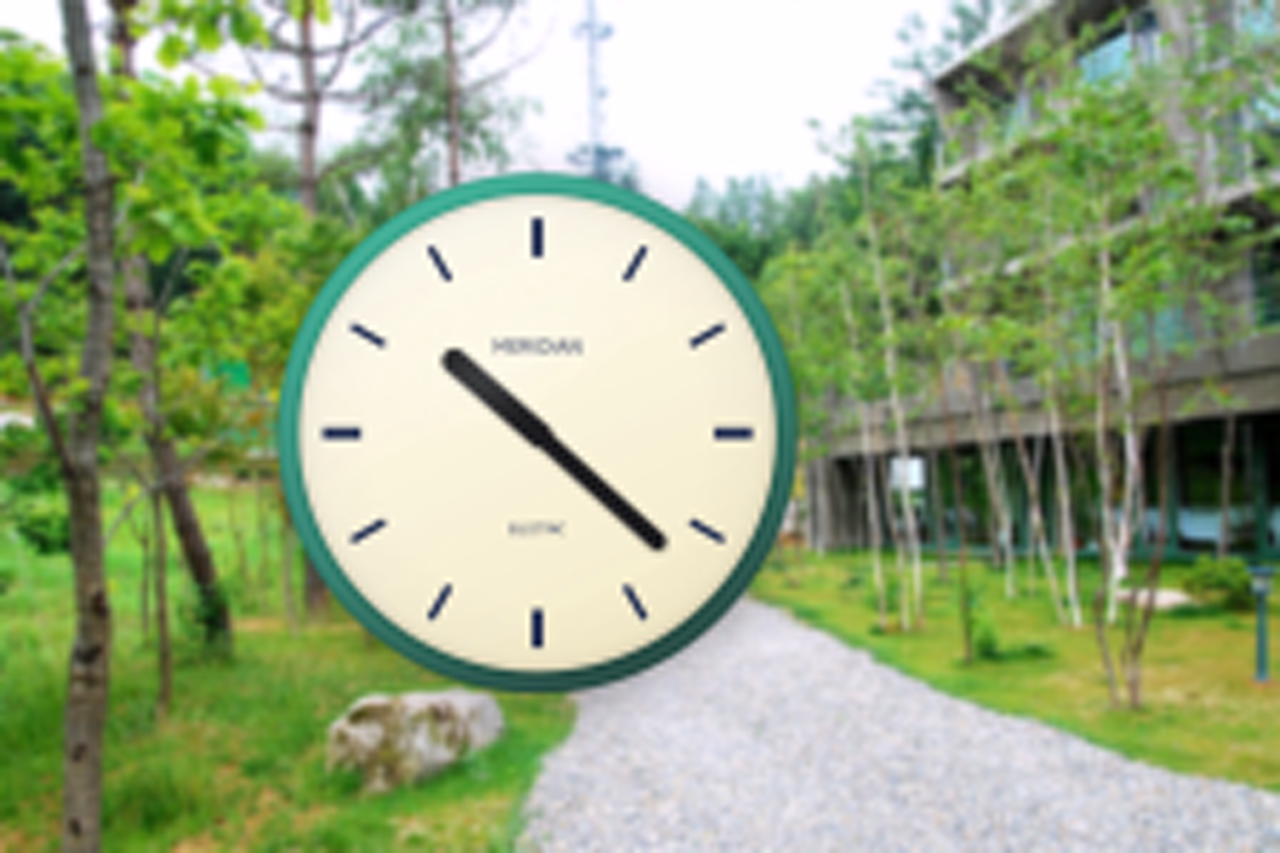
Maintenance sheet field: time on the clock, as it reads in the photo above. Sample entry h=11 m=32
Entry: h=10 m=22
